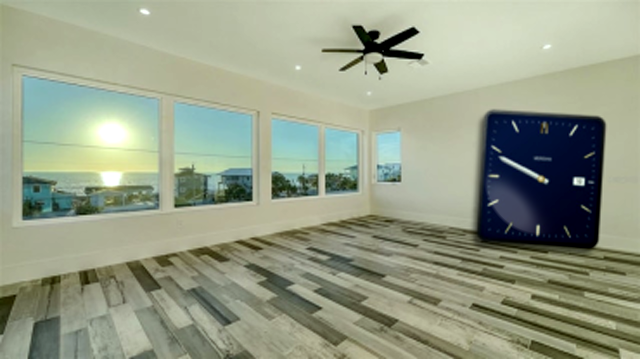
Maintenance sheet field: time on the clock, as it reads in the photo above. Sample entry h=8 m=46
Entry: h=9 m=49
